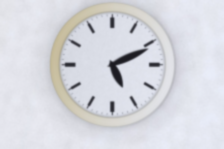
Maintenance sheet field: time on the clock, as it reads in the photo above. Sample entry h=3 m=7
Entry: h=5 m=11
